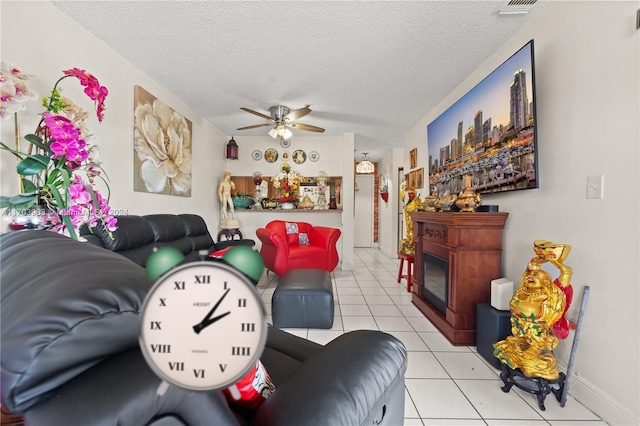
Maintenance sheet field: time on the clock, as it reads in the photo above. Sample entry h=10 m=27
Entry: h=2 m=6
